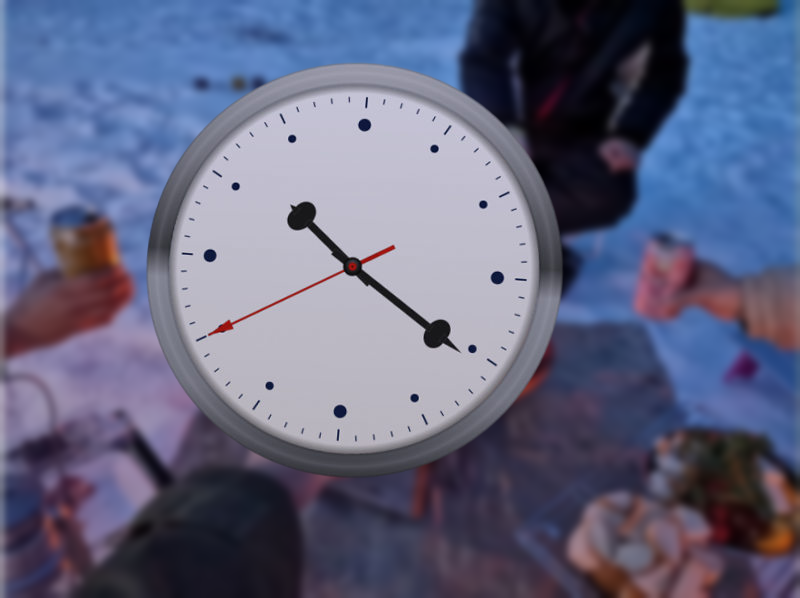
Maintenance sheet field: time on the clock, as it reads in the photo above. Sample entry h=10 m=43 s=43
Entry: h=10 m=20 s=40
